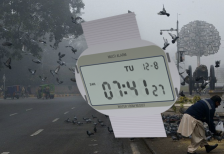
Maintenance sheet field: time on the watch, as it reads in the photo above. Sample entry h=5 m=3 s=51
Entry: h=7 m=41 s=27
